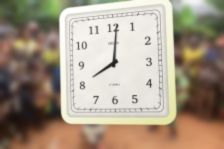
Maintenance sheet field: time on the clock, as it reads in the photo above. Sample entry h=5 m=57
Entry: h=8 m=1
